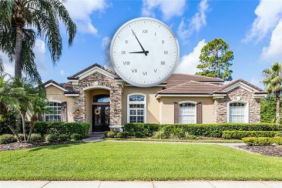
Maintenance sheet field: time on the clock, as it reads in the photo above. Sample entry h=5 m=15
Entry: h=8 m=55
